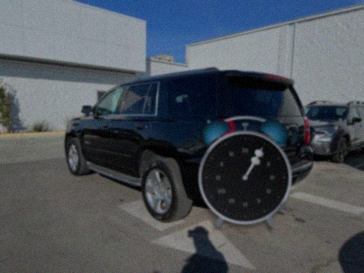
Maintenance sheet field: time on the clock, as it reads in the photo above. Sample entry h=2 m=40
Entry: h=1 m=5
